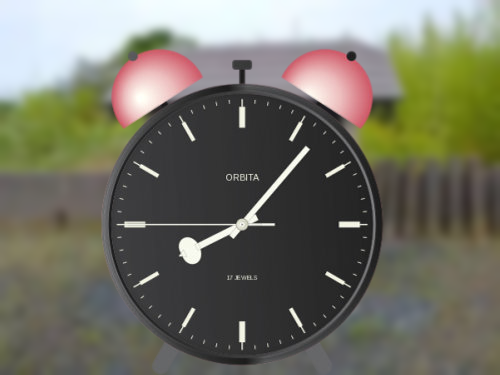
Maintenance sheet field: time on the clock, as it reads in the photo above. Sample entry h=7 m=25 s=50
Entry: h=8 m=6 s=45
